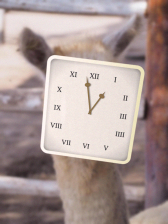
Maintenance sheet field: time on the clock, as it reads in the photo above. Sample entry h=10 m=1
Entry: h=12 m=58
